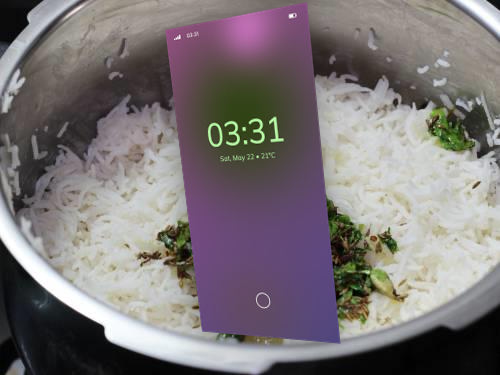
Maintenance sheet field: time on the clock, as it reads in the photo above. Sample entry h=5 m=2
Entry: h=3 m=31
